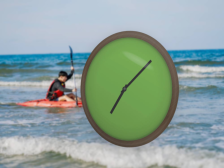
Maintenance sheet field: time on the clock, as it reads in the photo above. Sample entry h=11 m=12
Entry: h=7 m=8
